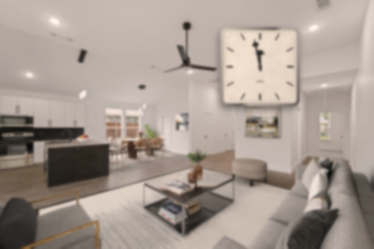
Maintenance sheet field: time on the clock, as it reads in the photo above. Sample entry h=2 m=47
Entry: h=11 m=58
